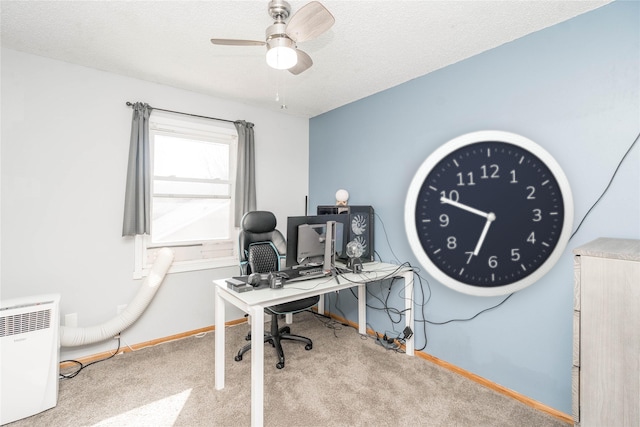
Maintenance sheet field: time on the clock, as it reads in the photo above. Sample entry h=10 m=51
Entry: h=6 m=49
